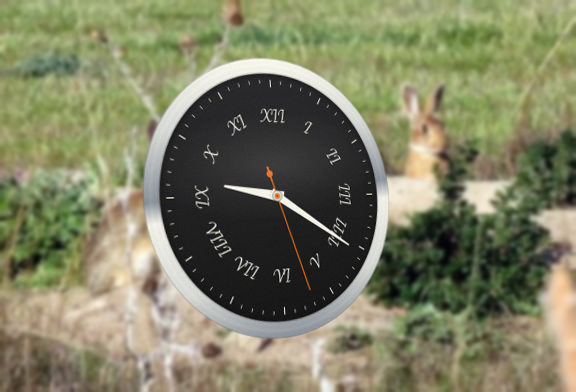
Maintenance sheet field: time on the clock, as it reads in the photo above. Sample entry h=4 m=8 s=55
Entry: h=9 m=20 s=27
